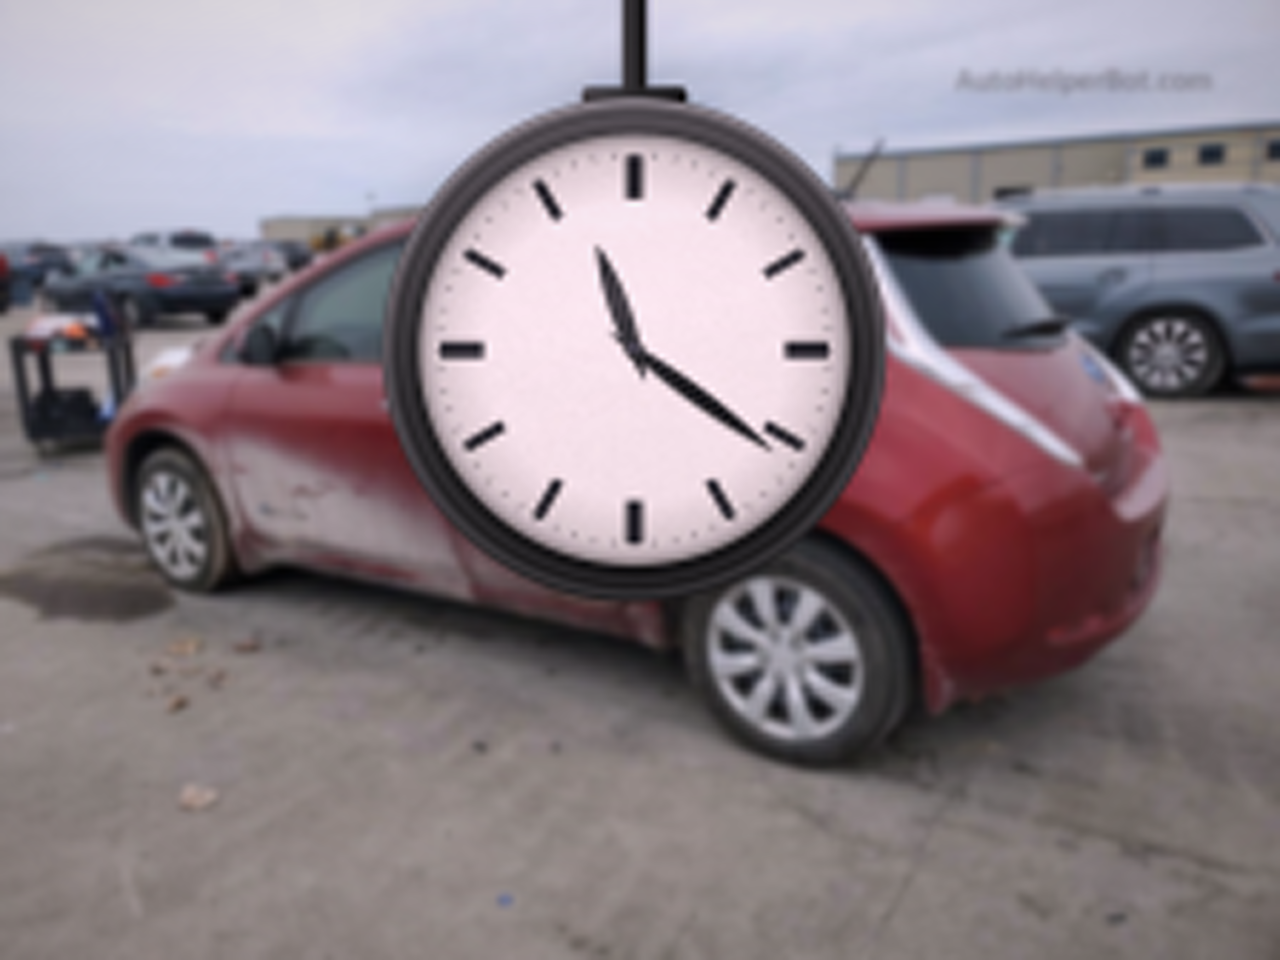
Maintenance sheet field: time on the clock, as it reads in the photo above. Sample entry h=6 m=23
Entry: h=11 m=21
